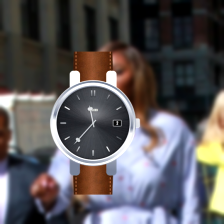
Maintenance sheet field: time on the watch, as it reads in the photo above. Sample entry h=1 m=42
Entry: h=11 m=37
